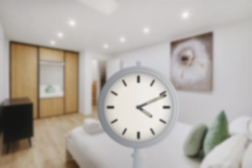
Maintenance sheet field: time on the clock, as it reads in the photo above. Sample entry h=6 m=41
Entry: h=4 m=11
